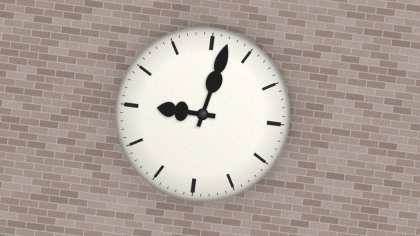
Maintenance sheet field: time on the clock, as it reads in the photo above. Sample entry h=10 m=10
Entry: h=9 m=2
